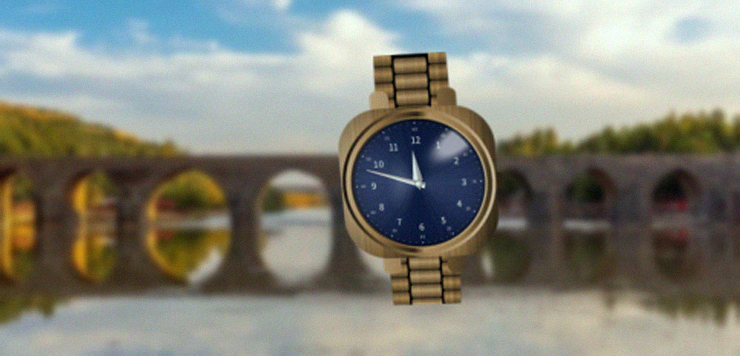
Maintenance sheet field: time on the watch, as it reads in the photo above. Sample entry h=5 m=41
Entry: h=11 m=48
